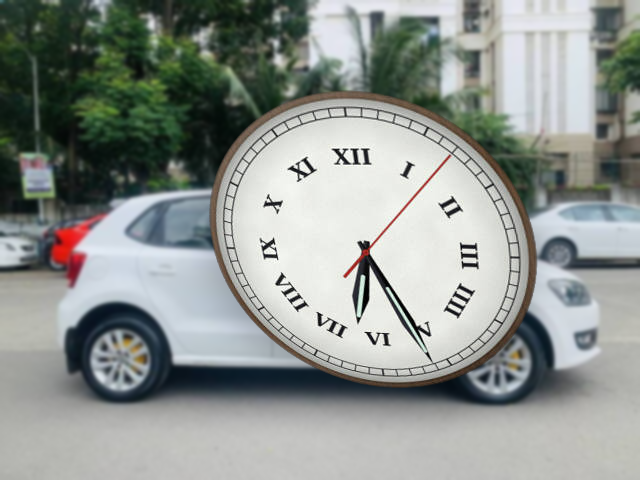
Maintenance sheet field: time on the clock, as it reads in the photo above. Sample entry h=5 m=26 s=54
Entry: h=6 m=26 s=7
